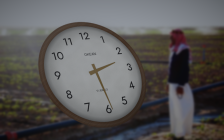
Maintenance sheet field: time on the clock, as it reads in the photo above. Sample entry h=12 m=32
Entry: h=2 m=29
